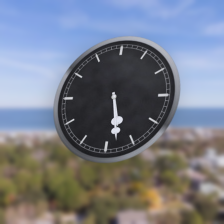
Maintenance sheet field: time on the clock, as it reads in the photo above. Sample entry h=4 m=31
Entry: h=5 m=28
